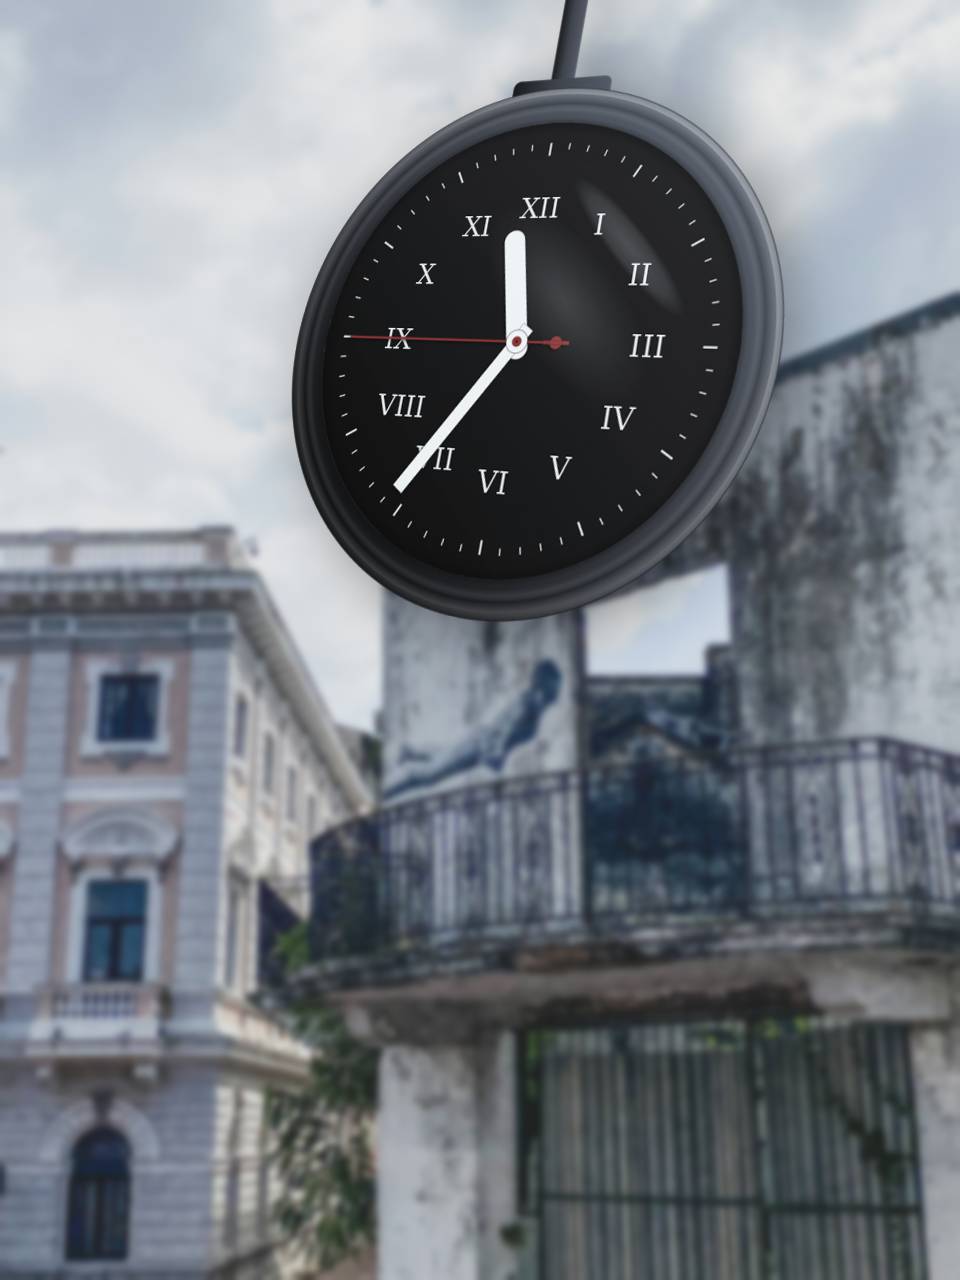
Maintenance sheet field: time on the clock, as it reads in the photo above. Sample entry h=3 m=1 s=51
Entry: h=11 m=35 s=45
